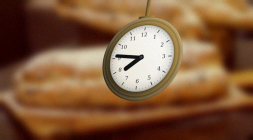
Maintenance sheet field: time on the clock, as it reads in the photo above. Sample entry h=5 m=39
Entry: h=7 m=46
